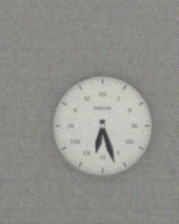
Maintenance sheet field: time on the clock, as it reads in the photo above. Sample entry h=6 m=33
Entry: h=6 m=27
